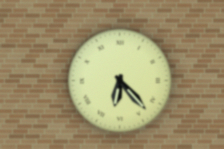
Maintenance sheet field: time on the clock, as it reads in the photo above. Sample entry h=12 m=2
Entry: h=6 m=23
